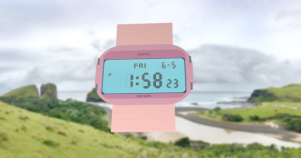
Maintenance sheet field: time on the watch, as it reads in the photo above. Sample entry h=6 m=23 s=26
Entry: h=1 m=58 s=23
